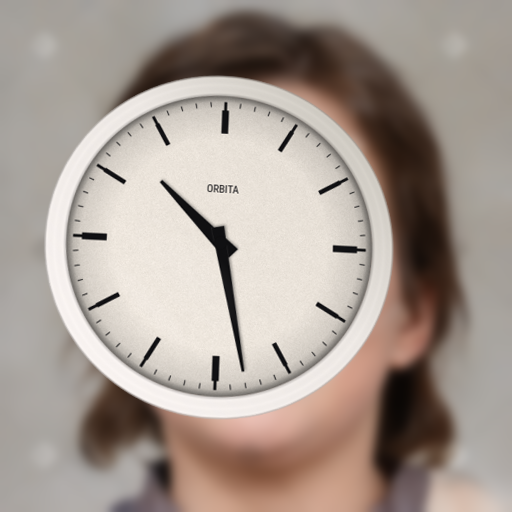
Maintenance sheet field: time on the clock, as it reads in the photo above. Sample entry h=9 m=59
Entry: h=10 m=28
